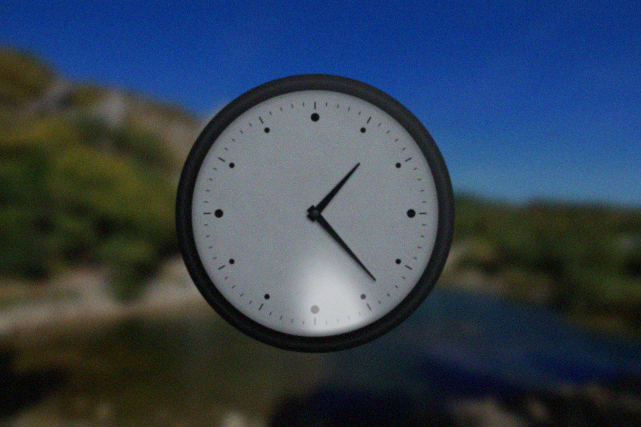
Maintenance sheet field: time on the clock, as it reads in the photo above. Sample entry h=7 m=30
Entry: h=1 m=23
